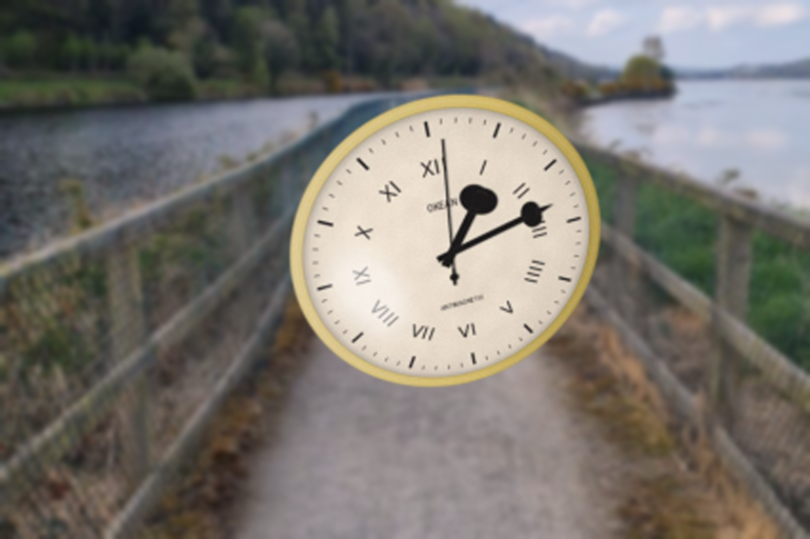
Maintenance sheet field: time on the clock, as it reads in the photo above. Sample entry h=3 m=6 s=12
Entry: h=1 m=13 s=1
